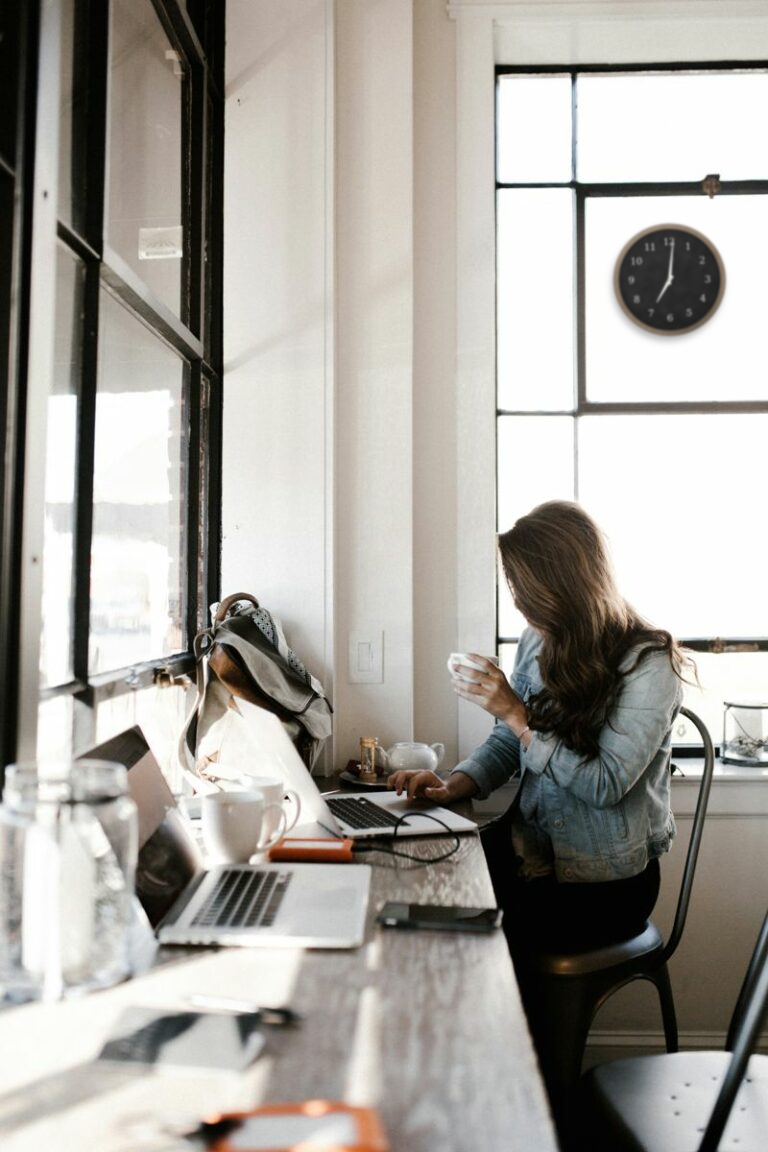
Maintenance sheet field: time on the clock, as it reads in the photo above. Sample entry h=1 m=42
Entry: h=7 m=1
